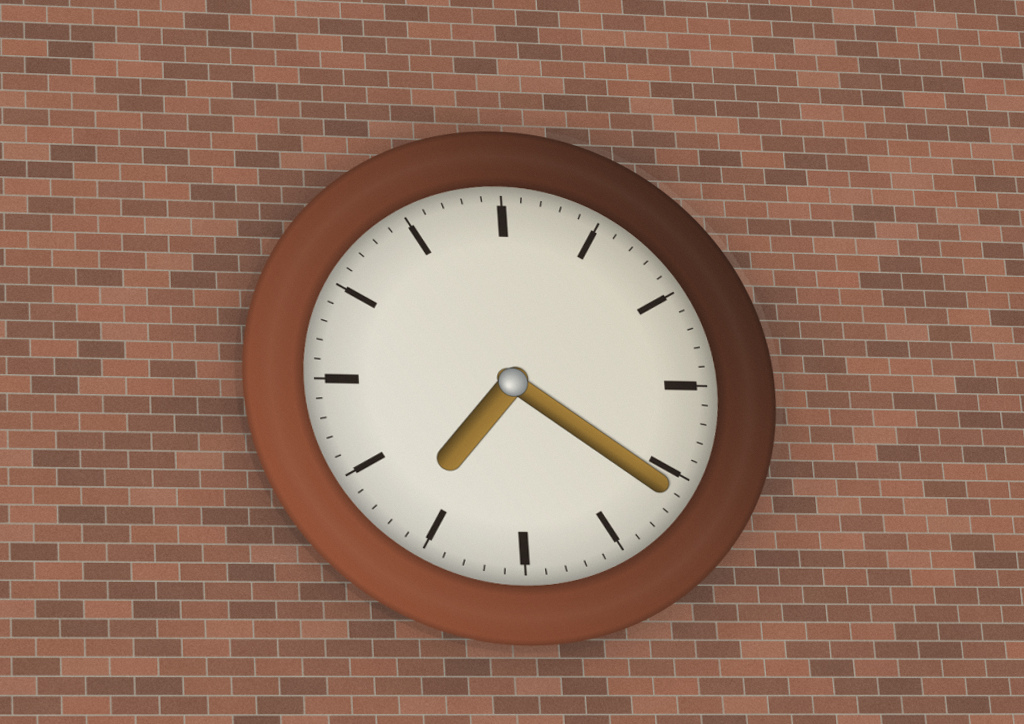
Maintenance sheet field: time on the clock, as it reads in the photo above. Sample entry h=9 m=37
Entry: h=7 m=21
